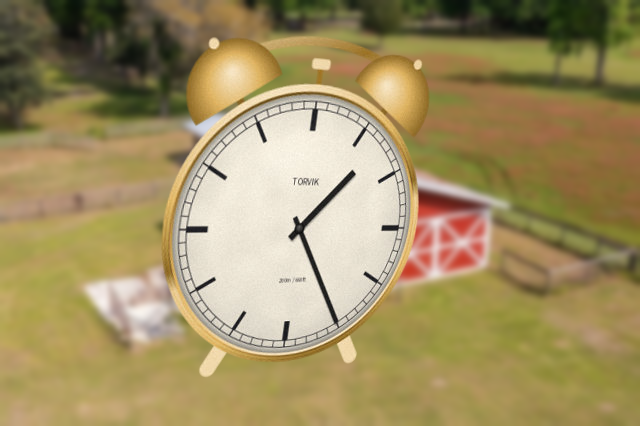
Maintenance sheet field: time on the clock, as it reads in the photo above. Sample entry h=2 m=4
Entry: h=1 m=25
